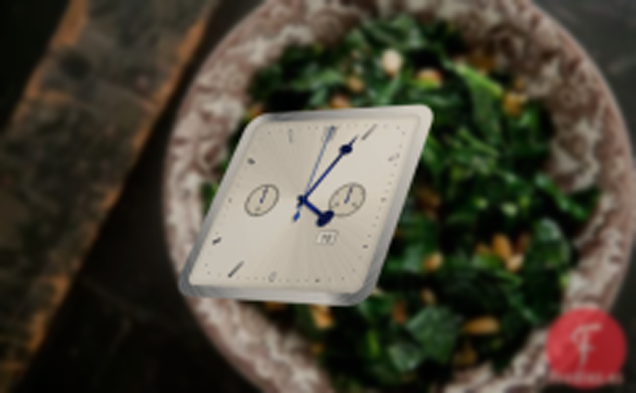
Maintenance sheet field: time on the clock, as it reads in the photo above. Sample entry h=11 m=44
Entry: h=4 m=4
